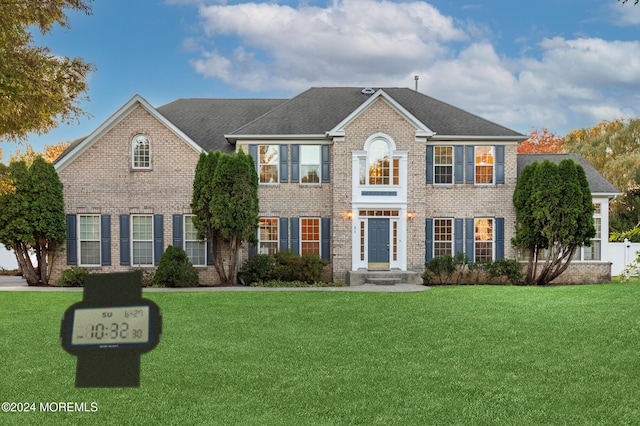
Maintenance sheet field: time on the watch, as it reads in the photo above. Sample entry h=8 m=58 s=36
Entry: h=10 m=32 s=30
